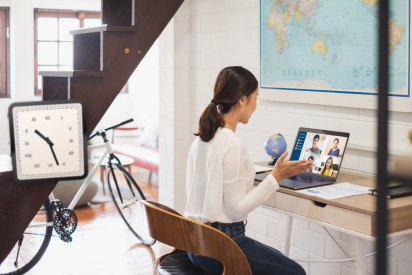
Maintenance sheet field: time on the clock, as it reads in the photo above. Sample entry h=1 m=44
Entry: h=10 m=27
